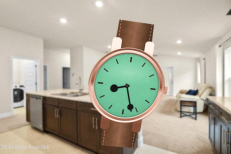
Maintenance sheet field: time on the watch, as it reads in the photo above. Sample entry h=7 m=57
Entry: h=8 m=27
